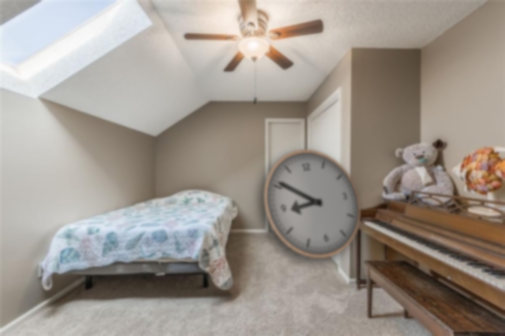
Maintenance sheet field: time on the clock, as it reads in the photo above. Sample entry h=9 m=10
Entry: h=8 m=51
